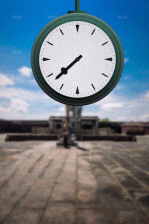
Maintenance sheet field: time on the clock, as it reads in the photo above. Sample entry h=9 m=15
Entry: h=7 m=38
